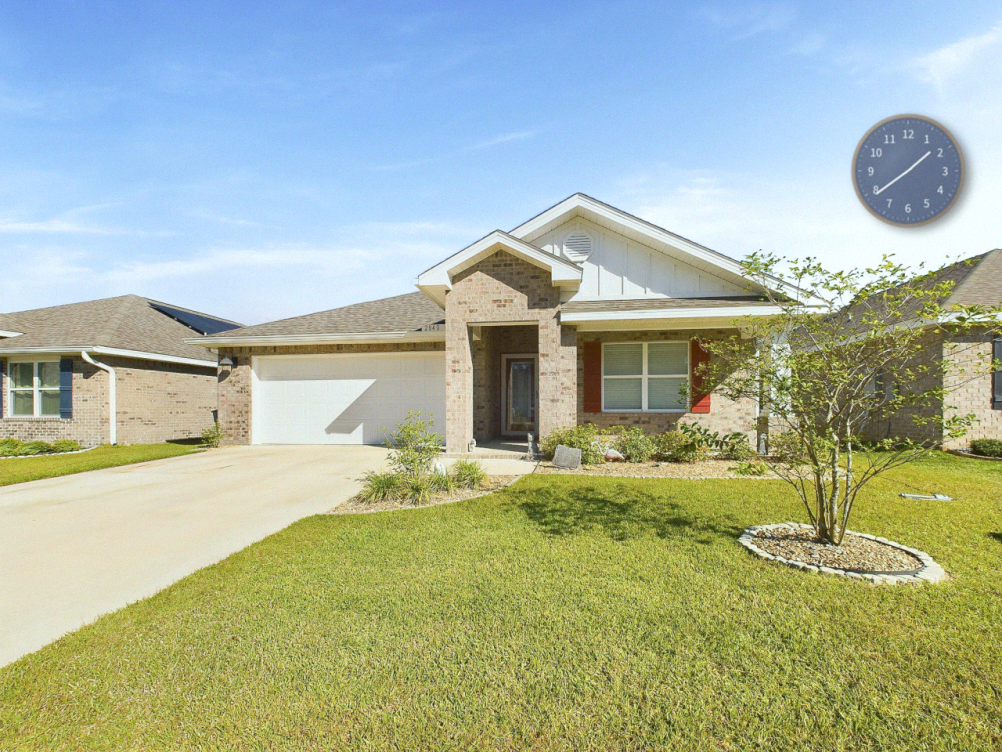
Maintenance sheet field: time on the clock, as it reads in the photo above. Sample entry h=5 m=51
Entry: h=1 m=39
